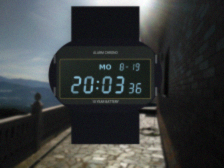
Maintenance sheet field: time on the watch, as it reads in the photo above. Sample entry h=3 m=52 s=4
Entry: h=20 m=3 s=36
